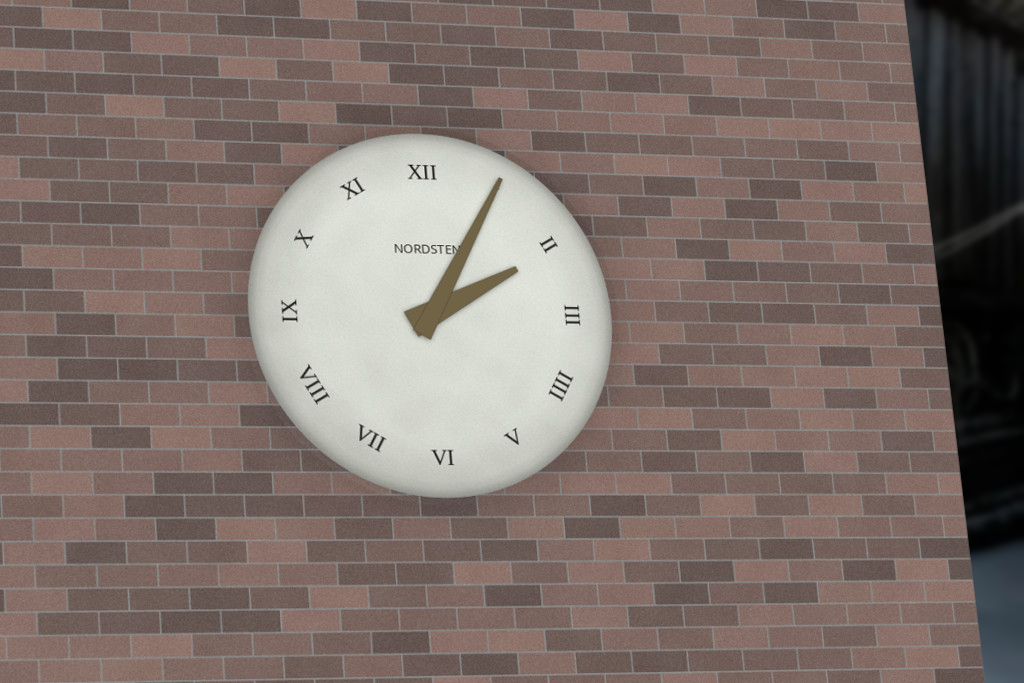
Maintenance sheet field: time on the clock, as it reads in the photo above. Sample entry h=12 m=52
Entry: h=2 m=5
